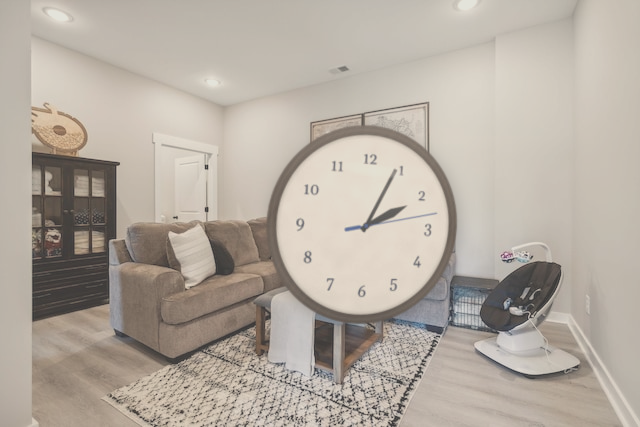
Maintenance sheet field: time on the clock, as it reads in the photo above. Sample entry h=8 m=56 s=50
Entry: h=2 m=4 s=13
